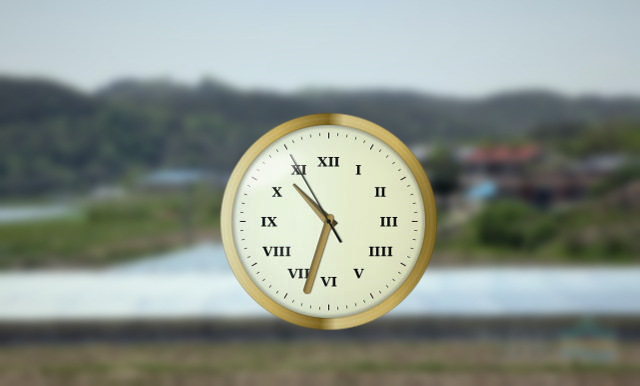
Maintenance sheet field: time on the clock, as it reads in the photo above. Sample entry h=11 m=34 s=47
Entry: h=10 m=32 s=55
